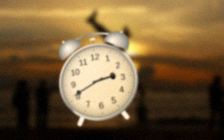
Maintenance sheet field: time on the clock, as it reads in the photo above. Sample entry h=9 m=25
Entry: h=2 m=41
